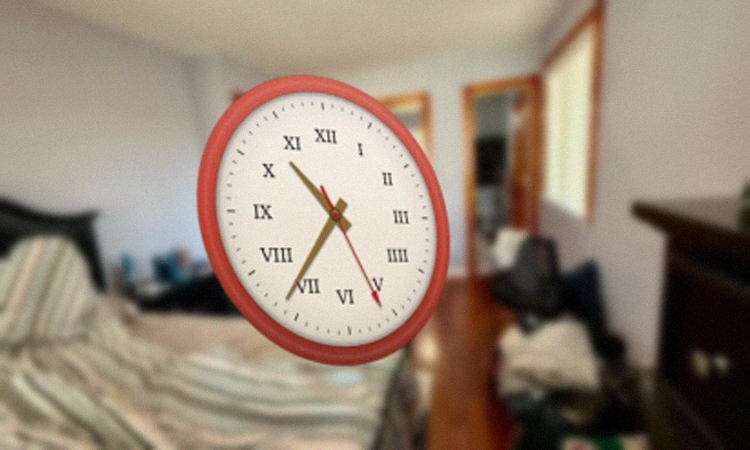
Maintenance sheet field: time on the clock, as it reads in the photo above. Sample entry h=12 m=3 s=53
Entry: h=10 m=36 s=26
